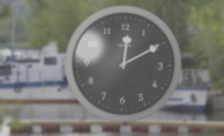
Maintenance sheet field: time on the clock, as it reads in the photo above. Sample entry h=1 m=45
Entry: h=12 m=10
